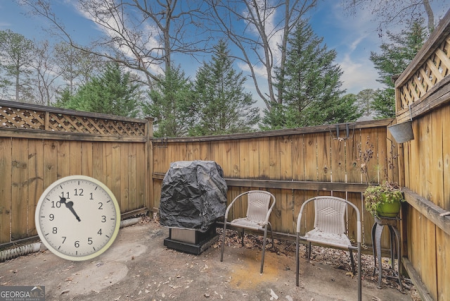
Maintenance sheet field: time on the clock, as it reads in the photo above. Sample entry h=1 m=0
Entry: h=10 m=53
